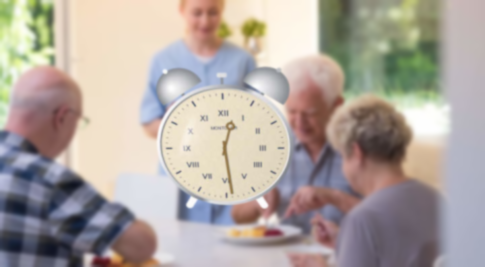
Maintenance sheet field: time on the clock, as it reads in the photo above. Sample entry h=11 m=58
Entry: h=12 m=29
